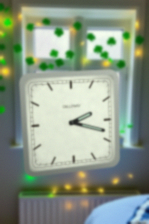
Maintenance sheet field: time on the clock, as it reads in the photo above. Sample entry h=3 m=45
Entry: h=2 m=18
